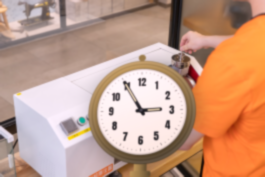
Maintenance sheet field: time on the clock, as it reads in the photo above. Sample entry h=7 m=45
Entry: h=2 m=55
